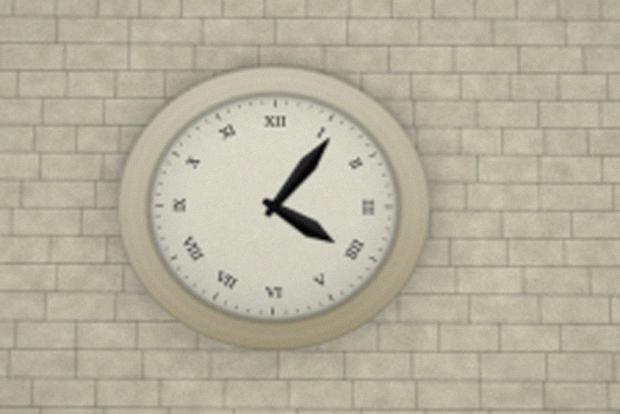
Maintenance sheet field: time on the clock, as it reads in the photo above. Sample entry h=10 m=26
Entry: h=4 m=6
